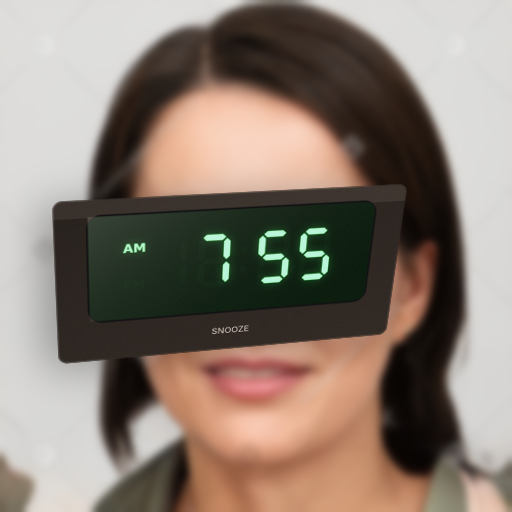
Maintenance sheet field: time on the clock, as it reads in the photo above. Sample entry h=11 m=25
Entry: h=7 m=55
